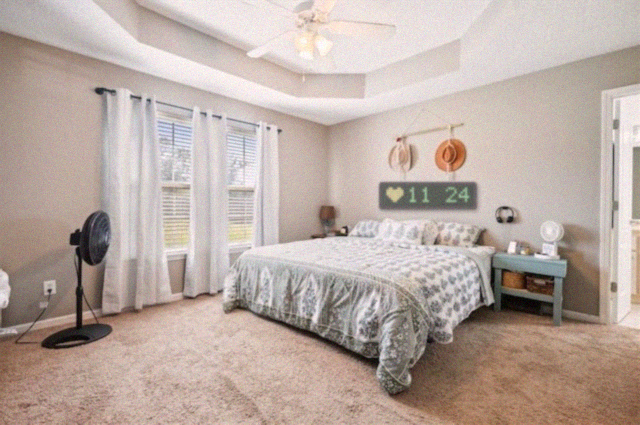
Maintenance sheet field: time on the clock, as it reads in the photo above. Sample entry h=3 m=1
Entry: h=11 m=24
